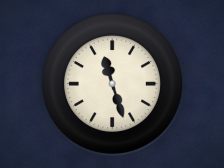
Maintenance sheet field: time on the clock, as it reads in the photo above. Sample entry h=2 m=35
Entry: h=11 m=27
